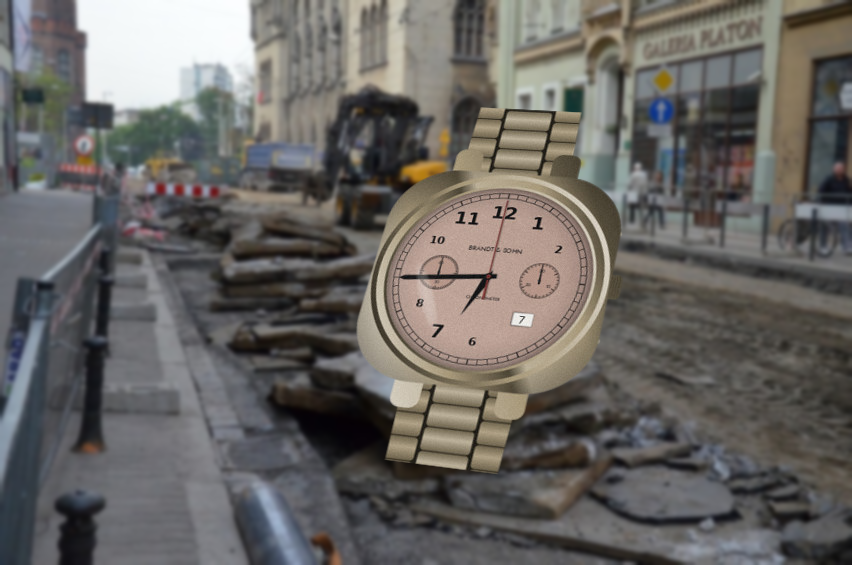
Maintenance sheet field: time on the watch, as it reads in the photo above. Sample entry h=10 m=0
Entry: h=6 m=44
